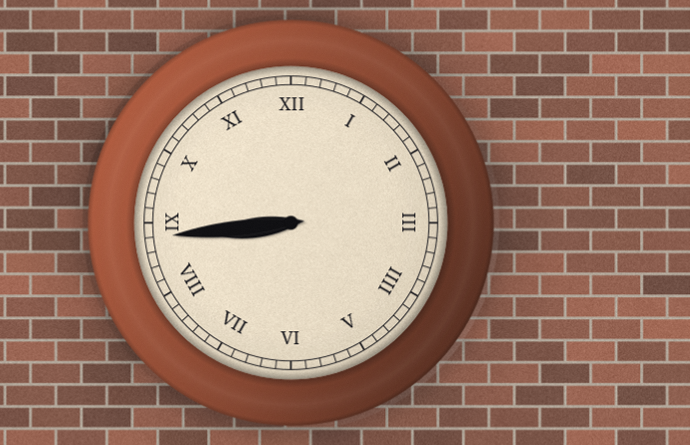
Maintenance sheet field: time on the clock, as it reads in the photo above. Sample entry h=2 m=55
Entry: h=8 m=44
